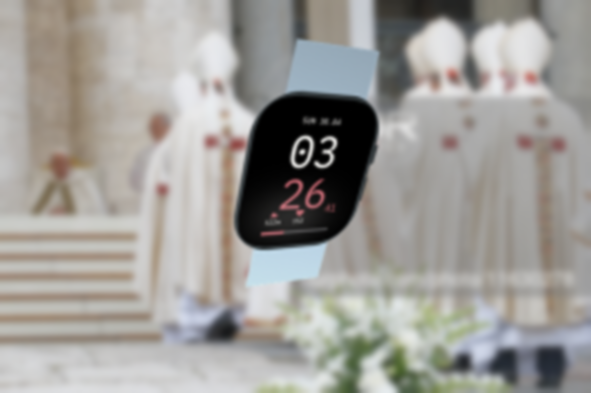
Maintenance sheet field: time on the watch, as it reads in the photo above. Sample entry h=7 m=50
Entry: h=3 m=26
